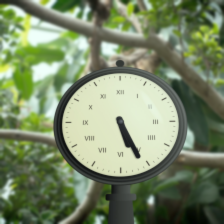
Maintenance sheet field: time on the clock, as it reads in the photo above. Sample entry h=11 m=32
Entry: h=5 m=26
